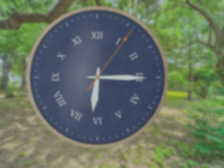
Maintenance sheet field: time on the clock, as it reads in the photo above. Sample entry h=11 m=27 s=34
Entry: h=6 m=15 s=6
